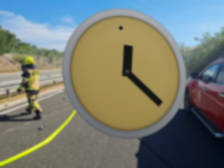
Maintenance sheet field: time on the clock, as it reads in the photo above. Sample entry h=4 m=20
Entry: h=12 m=23
